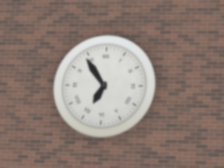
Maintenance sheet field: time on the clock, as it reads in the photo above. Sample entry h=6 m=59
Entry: h=6 m=54
